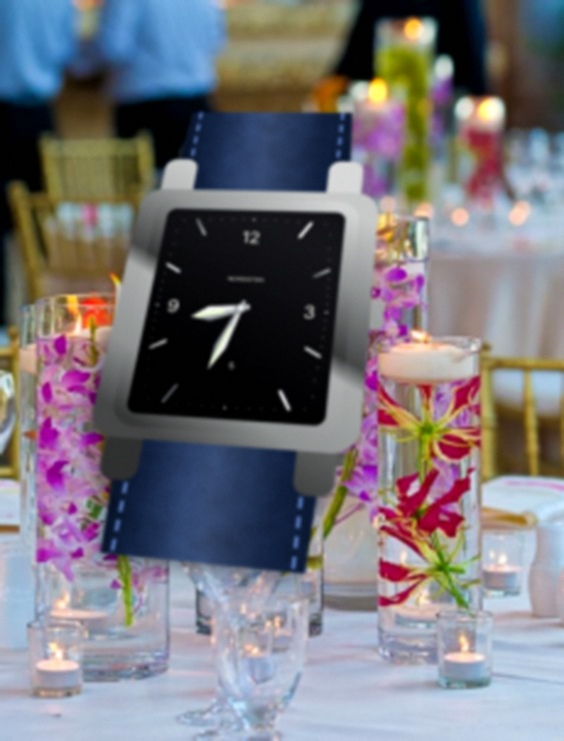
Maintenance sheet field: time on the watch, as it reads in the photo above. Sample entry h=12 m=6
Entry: h=8 m=33
